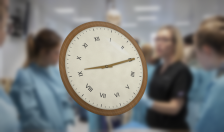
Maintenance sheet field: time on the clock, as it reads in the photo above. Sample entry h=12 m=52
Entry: h=9 m=15
